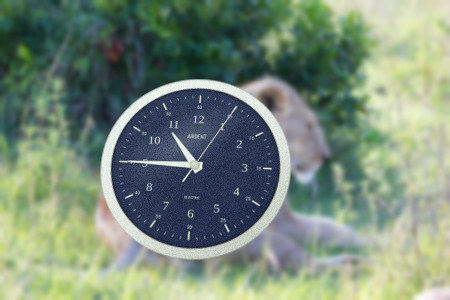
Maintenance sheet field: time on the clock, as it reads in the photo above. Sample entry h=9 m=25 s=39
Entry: h=10 m=45 s=5
